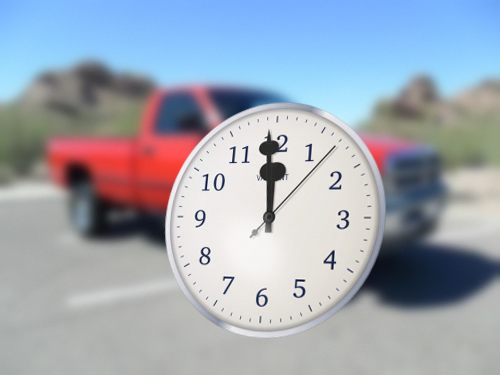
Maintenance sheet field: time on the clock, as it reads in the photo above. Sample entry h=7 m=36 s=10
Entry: h=11 m=59 s=7
